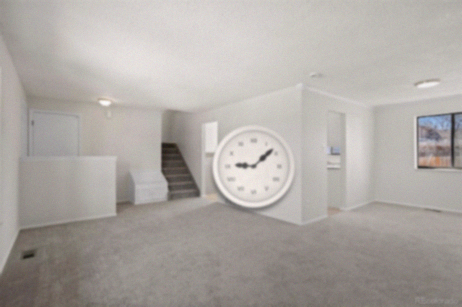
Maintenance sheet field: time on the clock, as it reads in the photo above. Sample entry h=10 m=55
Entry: h=9 m=8
